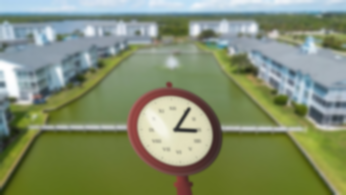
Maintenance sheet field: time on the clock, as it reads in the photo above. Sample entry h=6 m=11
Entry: h=3 m=6
